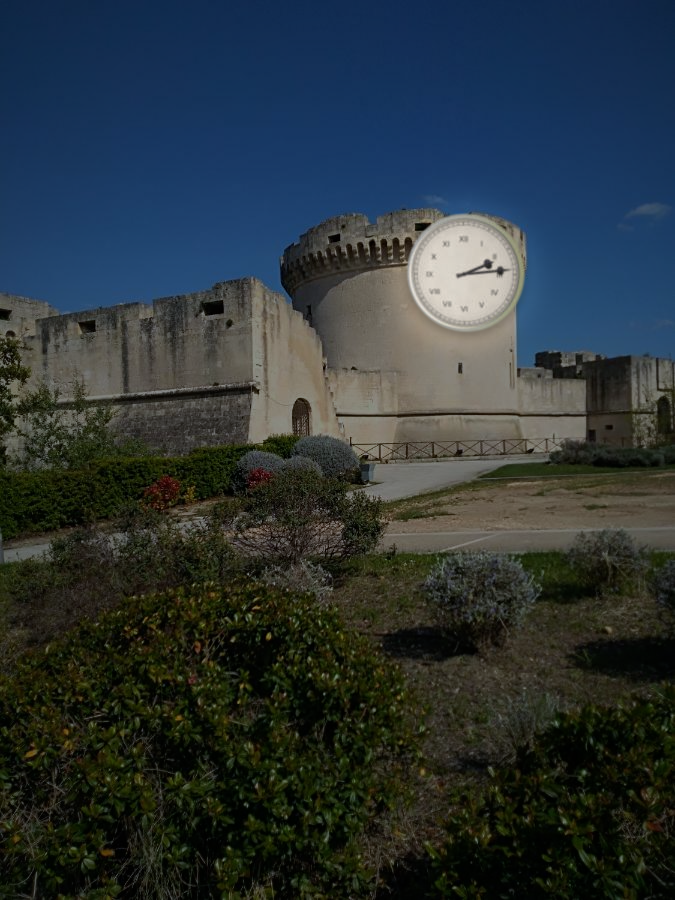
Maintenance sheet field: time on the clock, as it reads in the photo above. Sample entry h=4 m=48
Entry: h=2 m=14
